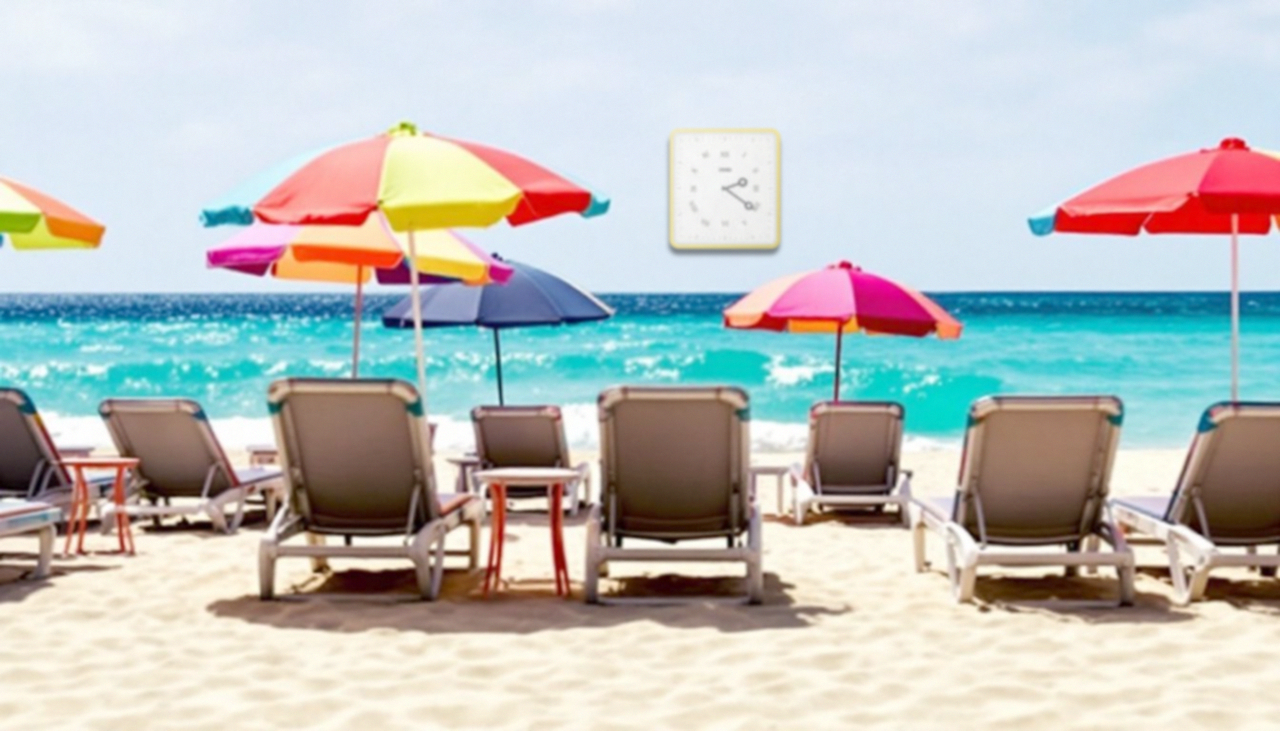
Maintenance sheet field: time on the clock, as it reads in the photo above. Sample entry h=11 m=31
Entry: h=2 m=21
